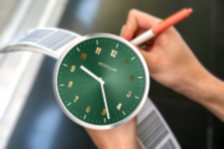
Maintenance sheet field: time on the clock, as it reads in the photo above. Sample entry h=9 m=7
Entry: h=9 m=24
